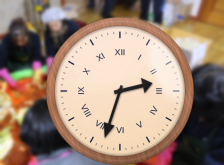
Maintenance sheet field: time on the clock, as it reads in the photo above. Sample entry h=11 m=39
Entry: h=2 m=33
